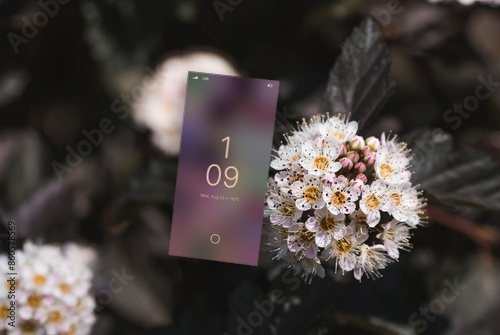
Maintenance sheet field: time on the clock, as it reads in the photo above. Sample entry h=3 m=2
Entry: h=1 m=9
